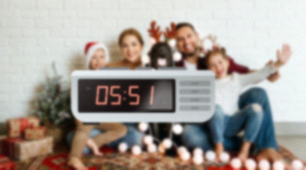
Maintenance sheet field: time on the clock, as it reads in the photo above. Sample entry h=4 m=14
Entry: h=5 m=51
